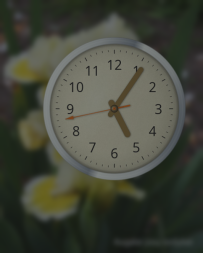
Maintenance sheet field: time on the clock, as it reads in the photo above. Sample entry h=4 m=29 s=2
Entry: h=5 m=5 s=43
